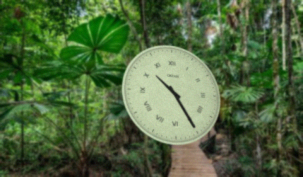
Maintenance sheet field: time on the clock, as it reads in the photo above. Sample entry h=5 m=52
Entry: h=10 m=25
